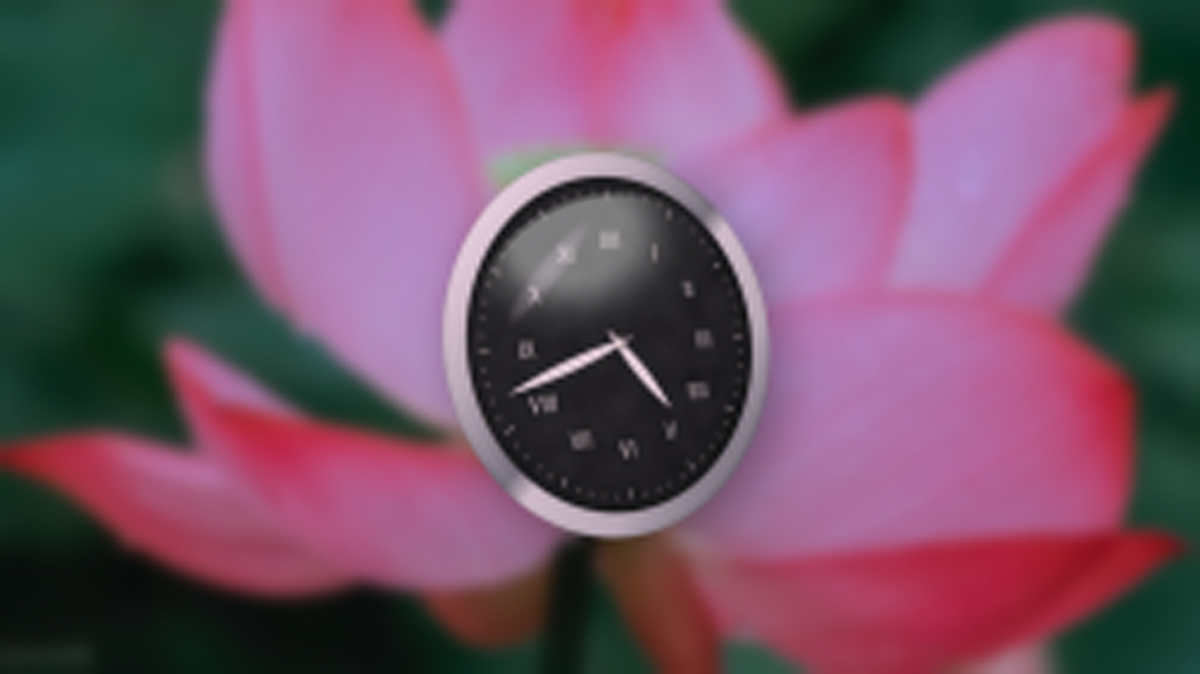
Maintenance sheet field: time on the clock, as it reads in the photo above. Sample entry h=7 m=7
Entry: h=4 m=42
